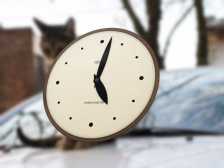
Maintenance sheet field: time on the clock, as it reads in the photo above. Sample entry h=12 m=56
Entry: h=5 m=2
